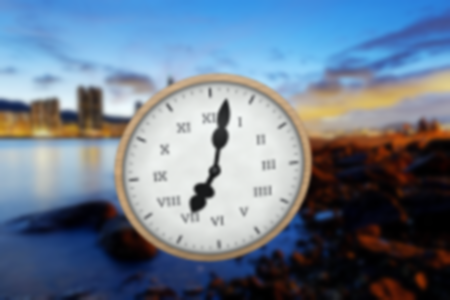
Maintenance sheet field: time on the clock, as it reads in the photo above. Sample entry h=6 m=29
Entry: h=7 m=2
